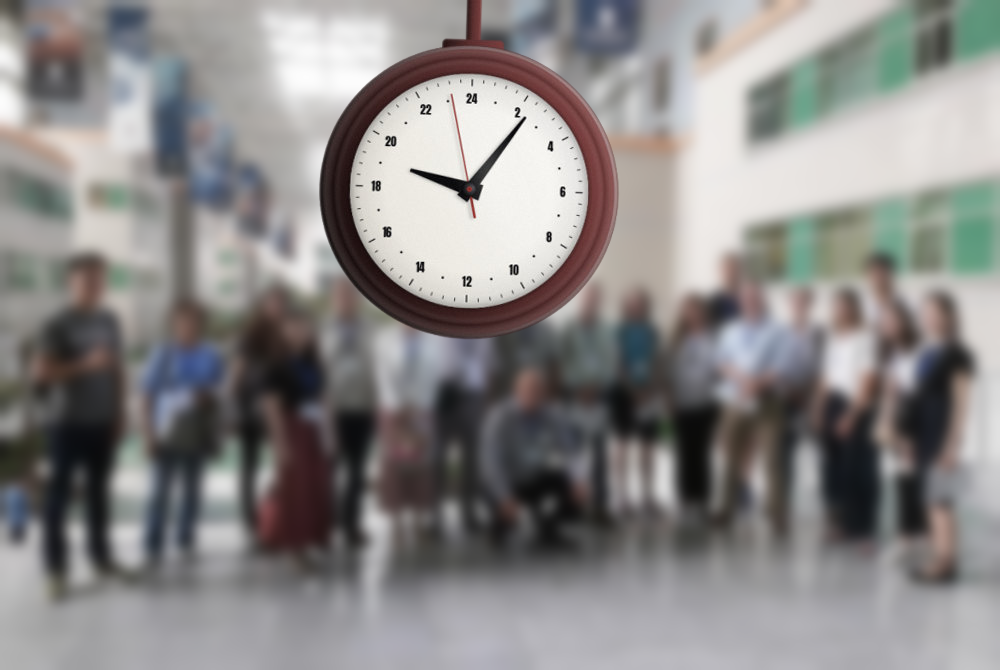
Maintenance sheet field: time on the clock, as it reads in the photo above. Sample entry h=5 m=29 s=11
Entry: h=19 m=5 s=58
